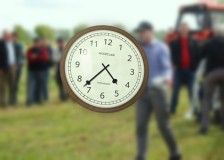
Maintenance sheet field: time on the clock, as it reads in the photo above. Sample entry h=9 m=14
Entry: h=4 m=37
